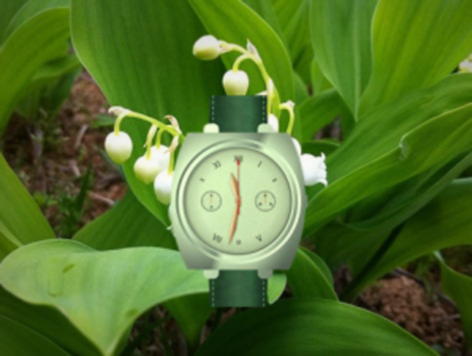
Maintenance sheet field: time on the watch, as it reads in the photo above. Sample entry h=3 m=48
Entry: h=11 m=32
